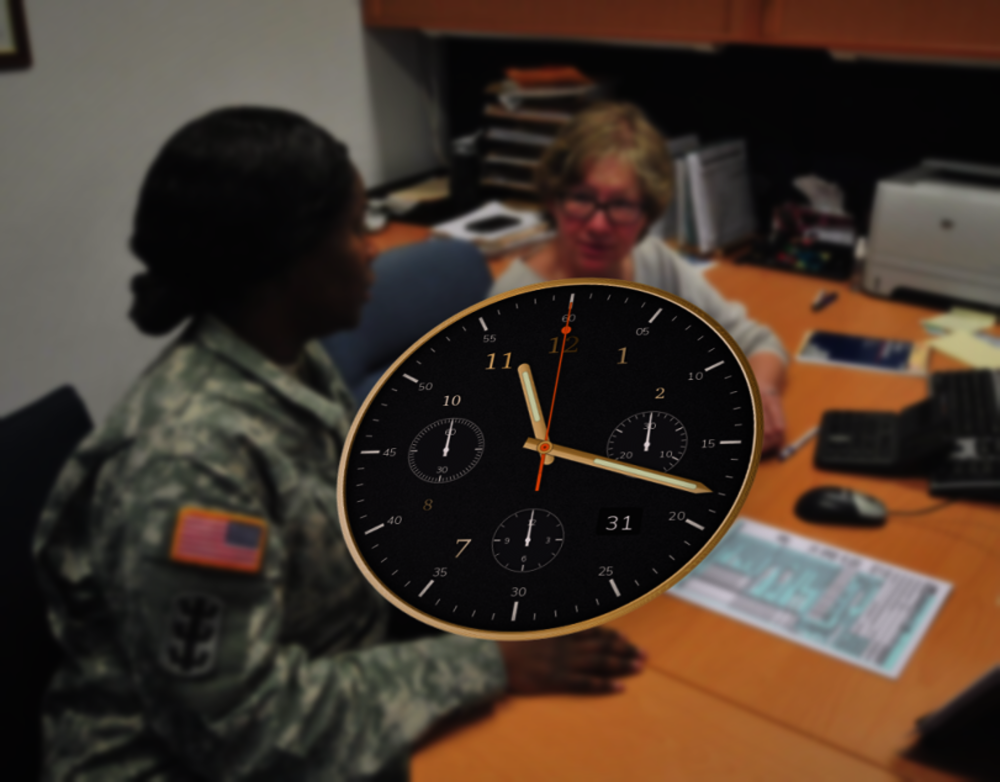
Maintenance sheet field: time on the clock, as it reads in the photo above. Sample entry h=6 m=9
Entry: h=11 m=18
